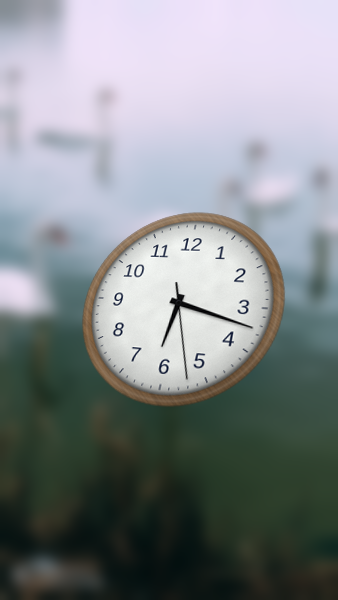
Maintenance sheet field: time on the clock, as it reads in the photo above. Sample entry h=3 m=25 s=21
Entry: h=6 m=17 s=27
